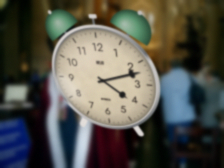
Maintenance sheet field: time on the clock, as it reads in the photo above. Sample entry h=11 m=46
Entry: h=4 m=12
